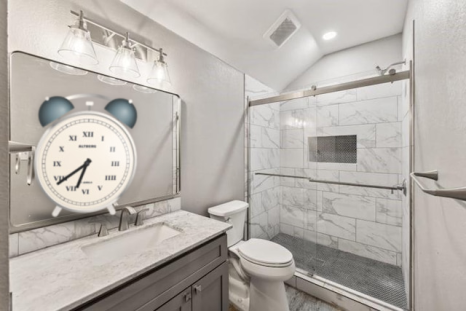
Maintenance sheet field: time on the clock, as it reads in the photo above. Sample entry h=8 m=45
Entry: h=6 m=39
